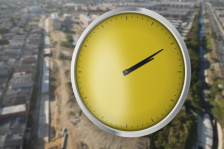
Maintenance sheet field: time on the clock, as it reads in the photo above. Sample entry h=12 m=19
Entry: h=2 m=10
